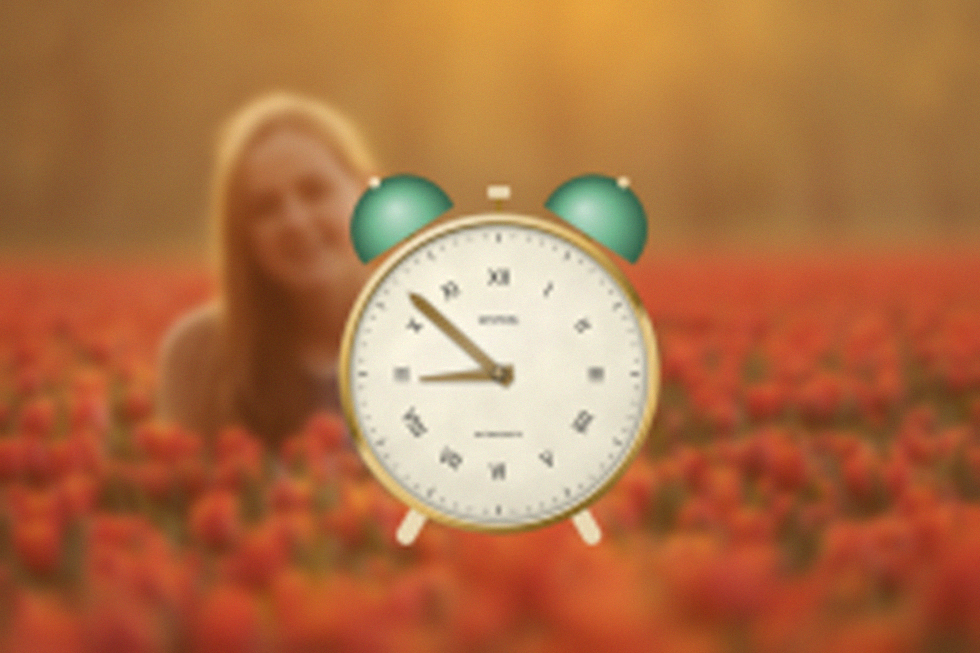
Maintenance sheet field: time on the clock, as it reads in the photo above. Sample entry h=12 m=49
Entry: h=8 m=52
